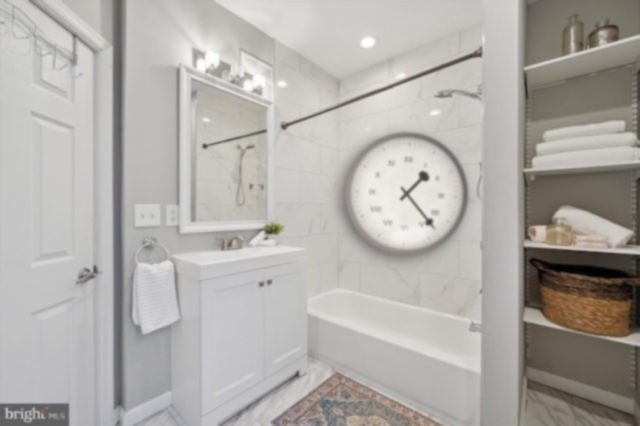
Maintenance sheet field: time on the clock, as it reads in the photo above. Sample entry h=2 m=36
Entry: h=1 m=23
